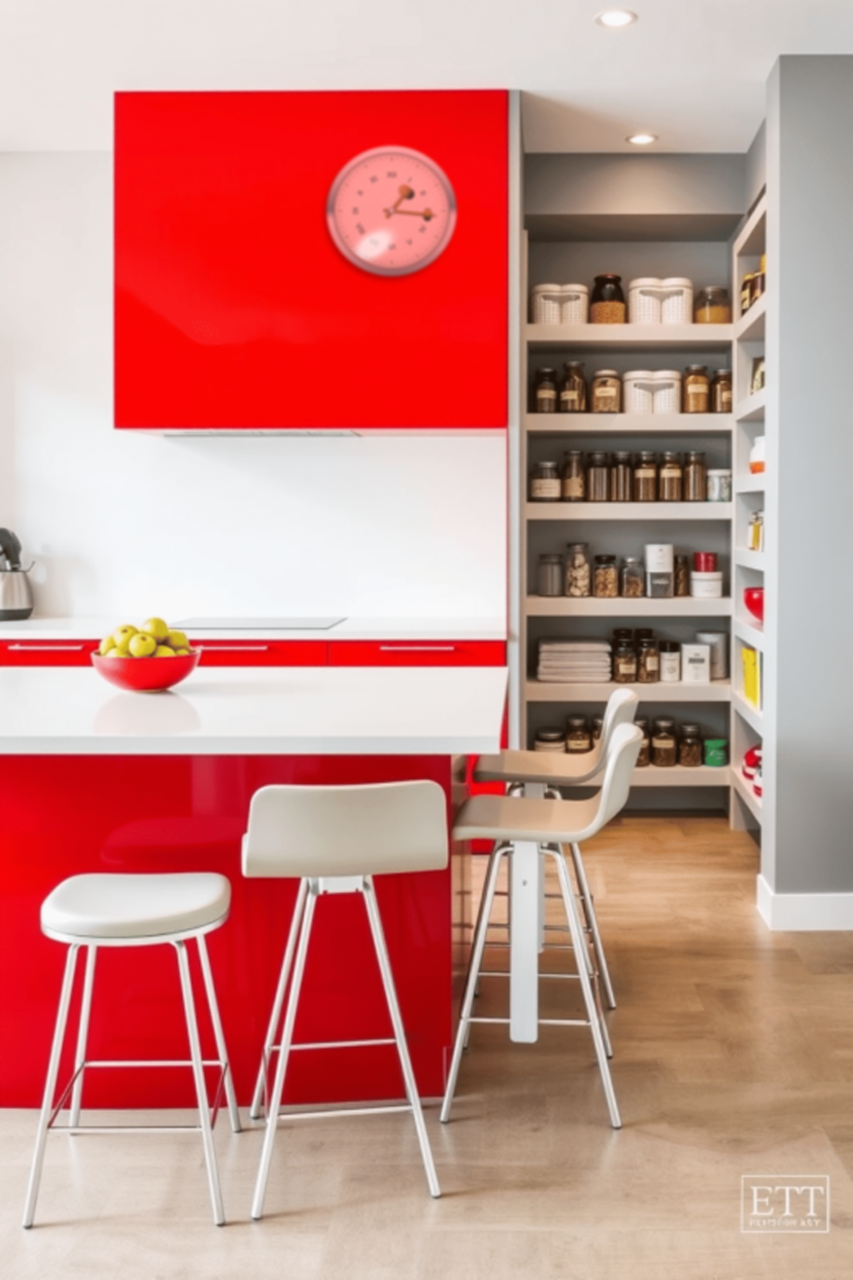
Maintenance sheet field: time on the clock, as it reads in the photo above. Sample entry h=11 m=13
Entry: h=1 m=16
